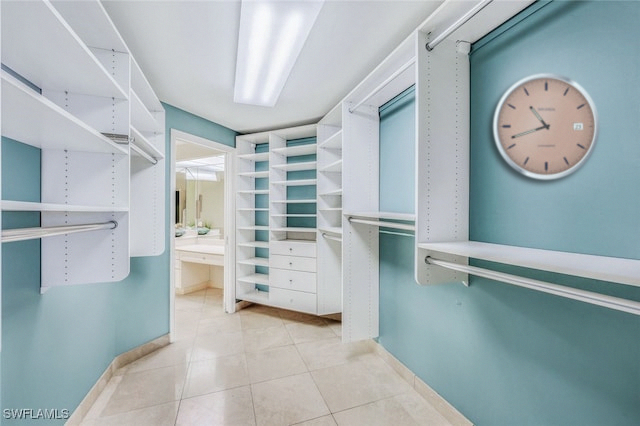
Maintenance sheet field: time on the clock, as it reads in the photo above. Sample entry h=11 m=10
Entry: h=10 m=42
